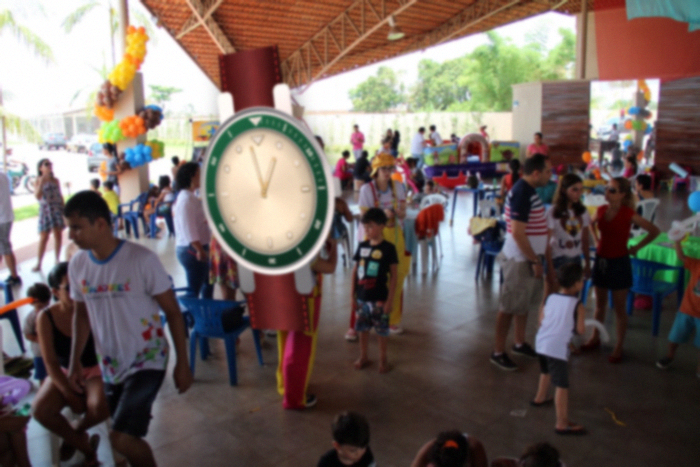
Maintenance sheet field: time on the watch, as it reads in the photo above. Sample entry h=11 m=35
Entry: h=12 m=58
